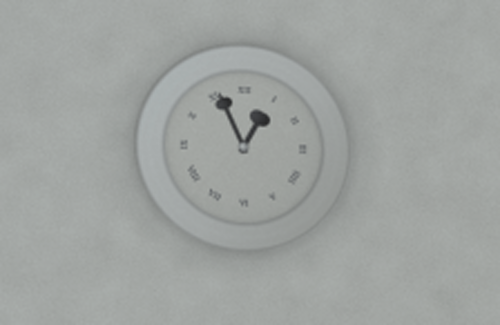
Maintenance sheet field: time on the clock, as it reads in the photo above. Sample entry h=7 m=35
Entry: h=12 m=56
